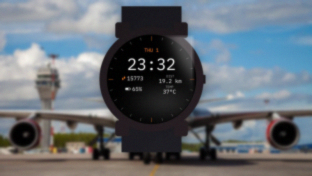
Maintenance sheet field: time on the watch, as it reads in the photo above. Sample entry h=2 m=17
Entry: h=23 m=32
